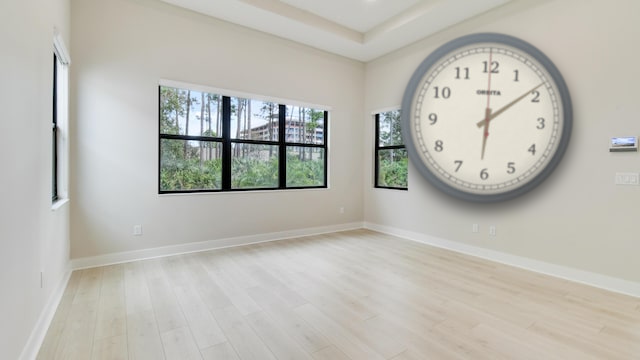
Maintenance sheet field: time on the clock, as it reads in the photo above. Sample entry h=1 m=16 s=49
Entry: h=6 m=9 s=0
